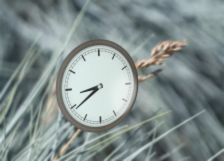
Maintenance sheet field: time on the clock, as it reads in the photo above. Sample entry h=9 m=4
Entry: h=8 m=39
